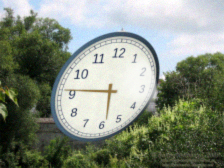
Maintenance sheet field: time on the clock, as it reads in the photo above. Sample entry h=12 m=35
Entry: h=5 m=46
